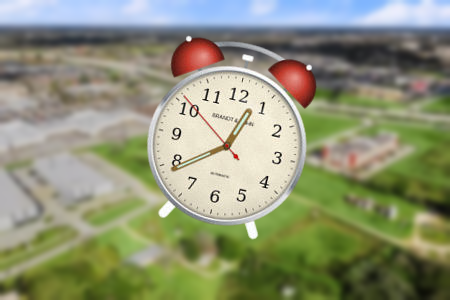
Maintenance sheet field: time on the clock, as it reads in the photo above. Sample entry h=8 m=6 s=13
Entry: h=12 m=38 s=51
